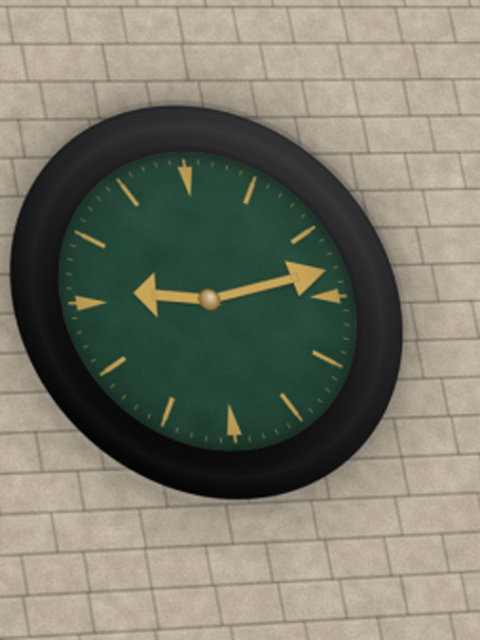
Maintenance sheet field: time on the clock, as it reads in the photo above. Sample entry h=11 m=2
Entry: h=9 m=13
